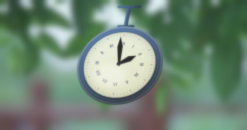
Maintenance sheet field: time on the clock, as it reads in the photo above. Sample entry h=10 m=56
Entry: h=1 m=59
